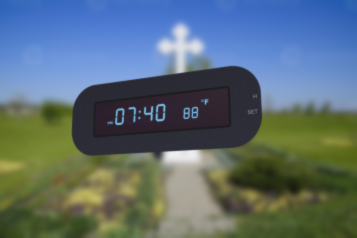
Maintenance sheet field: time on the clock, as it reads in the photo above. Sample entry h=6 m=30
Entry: h=7 m=40
